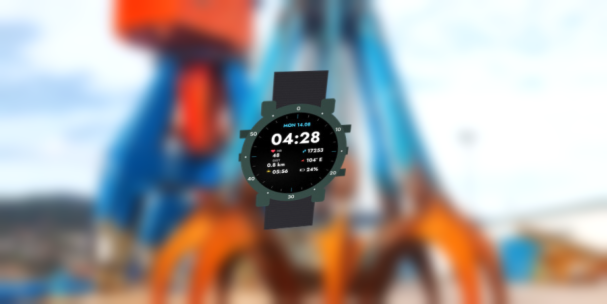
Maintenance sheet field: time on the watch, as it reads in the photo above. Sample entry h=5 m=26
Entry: h=4 m=28
